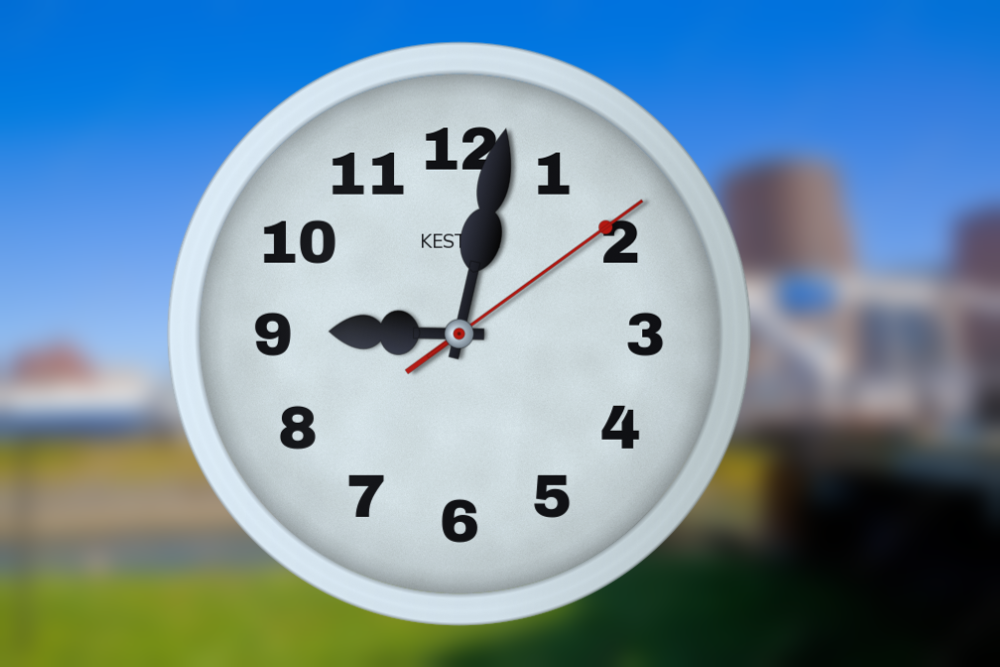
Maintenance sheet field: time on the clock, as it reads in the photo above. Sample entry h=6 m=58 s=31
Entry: h=9 m=2 s=9
